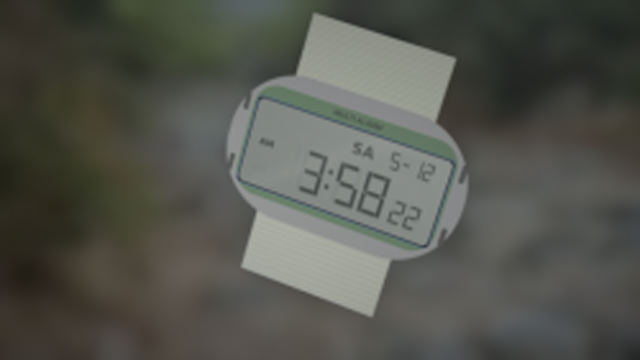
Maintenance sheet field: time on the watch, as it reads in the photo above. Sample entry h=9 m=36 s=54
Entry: h=3 m=58 s=22
